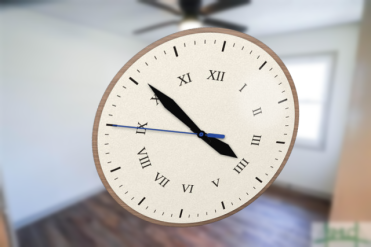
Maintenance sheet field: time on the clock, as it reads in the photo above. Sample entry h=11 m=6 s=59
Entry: h=3 m=50 s=45
